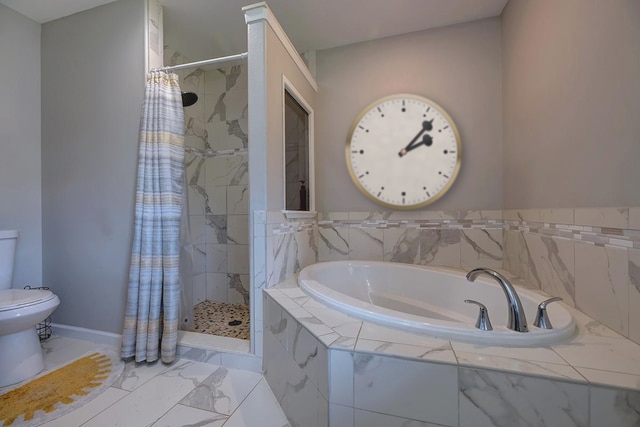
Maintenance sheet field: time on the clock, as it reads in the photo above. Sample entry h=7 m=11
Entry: h=2 m=7
